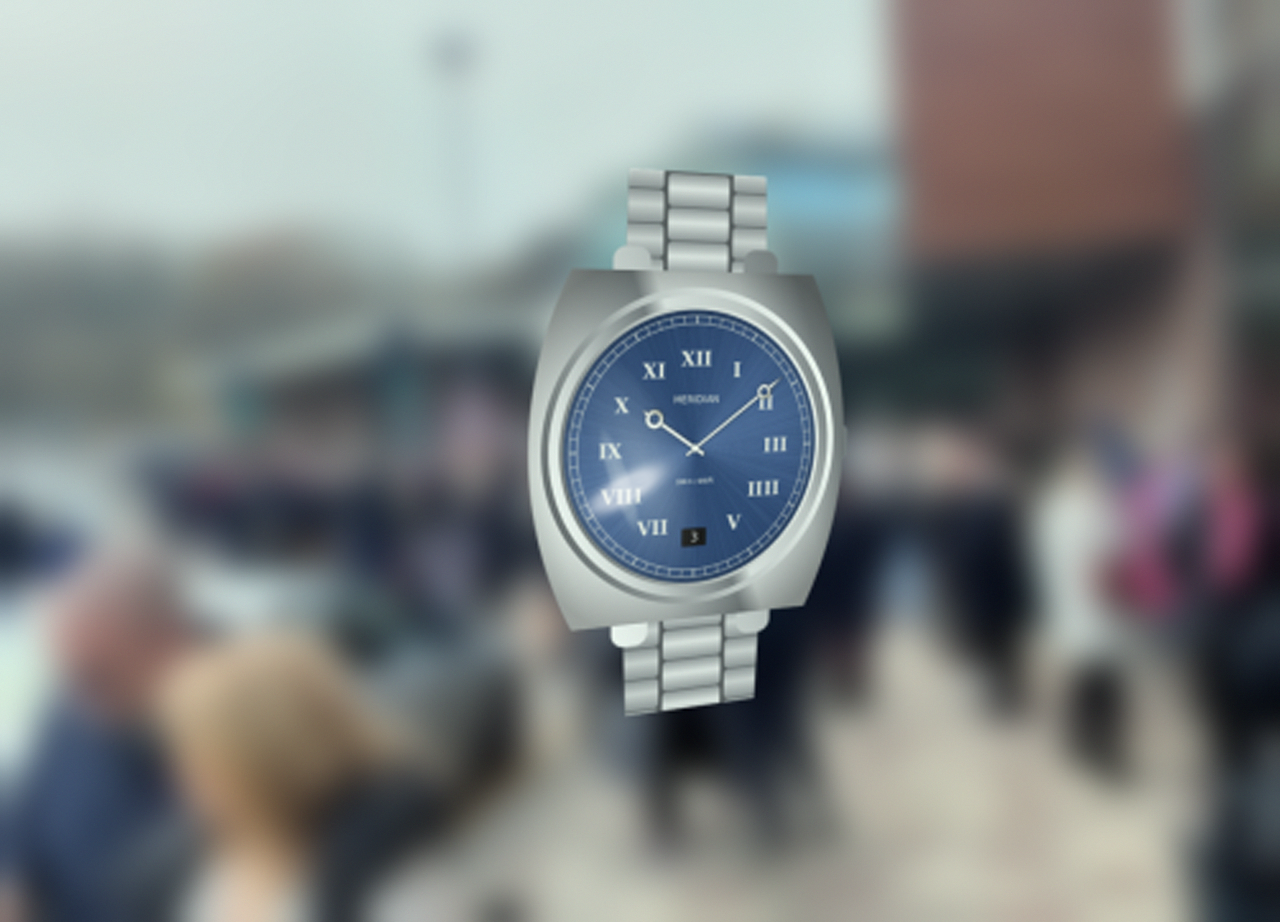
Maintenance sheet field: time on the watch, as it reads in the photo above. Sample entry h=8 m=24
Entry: h=10 m=9
